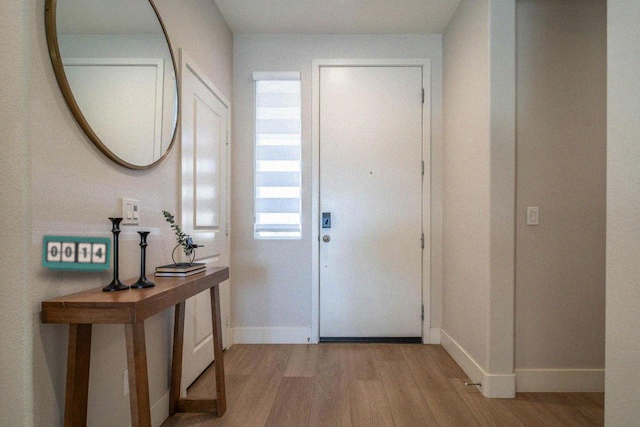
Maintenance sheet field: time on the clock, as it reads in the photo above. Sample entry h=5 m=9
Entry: h=0 m=14
